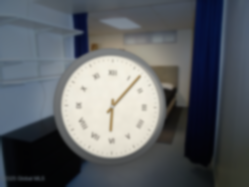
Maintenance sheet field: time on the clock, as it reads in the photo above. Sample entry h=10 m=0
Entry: h=6 m=7
